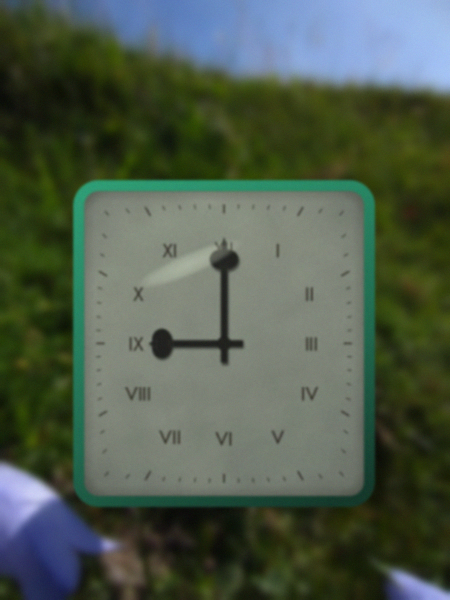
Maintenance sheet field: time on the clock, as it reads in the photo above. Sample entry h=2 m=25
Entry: h=9 m=0
